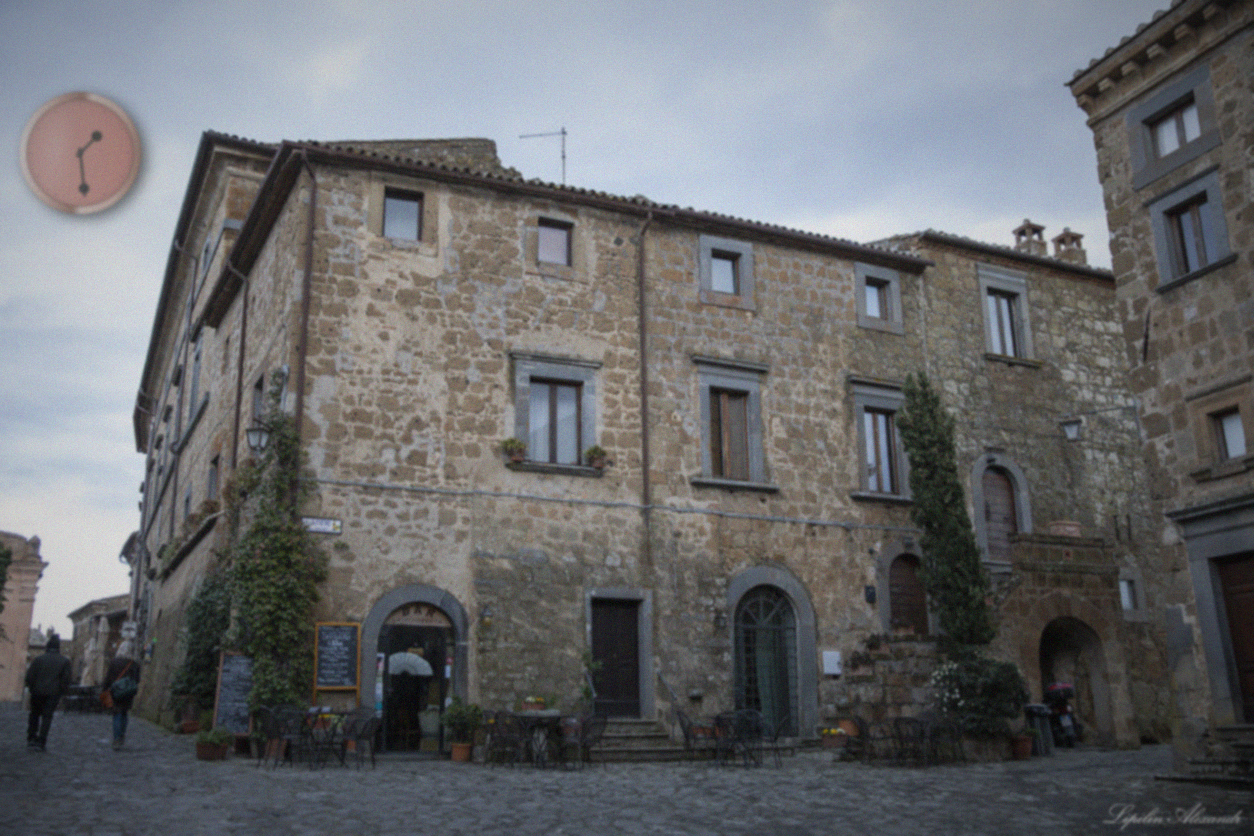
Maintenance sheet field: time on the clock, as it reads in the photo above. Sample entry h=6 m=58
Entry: h=1 m=29
